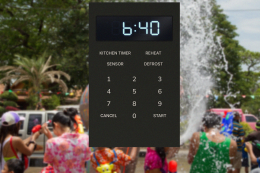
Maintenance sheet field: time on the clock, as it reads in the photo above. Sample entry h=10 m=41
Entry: h=6 m=40
